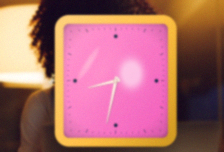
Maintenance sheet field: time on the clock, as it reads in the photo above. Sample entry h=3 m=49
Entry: h=8 m=32
